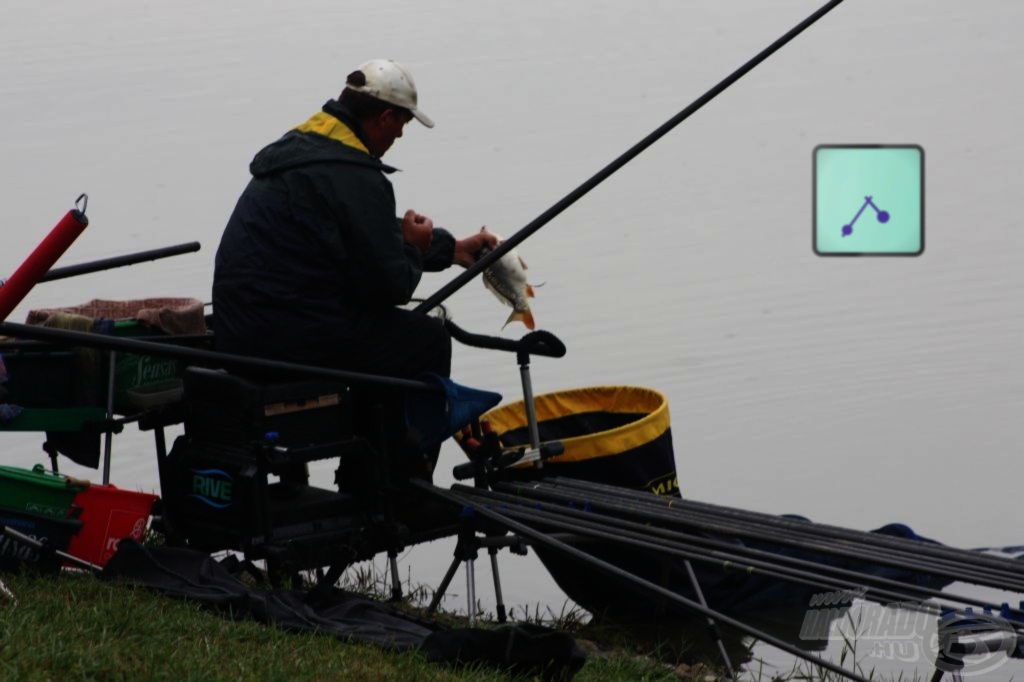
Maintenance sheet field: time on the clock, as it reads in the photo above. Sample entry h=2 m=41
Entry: h=4 m=36
